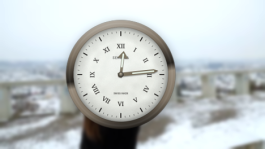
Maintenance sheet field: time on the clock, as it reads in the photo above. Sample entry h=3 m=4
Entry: h=12 m=14
